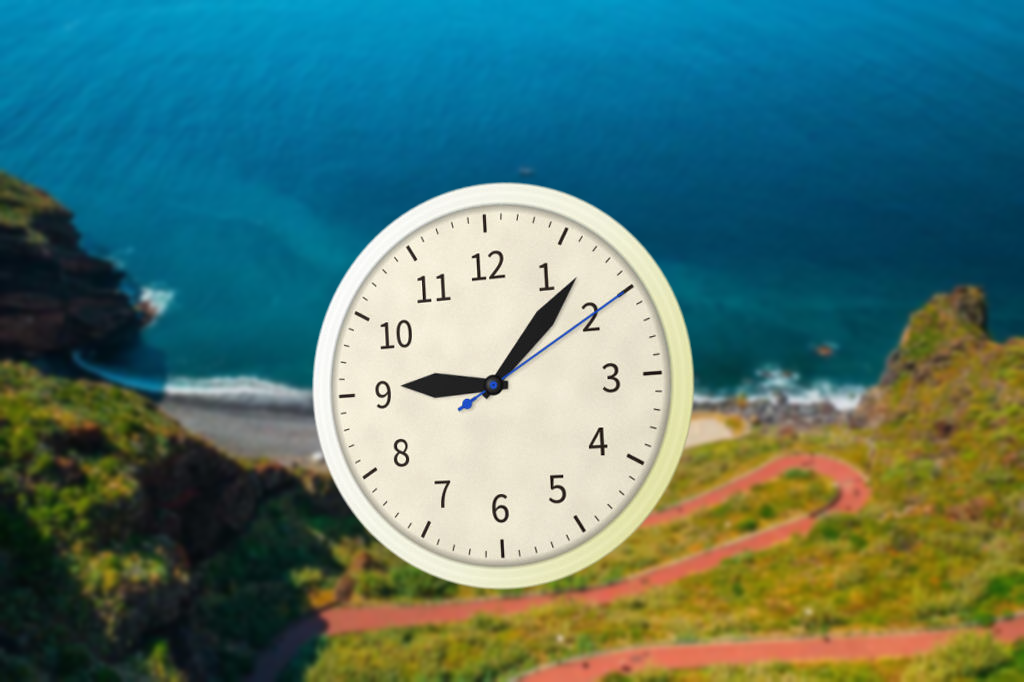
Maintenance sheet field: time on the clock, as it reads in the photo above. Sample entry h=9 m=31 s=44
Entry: h=9 m=7 s=10
